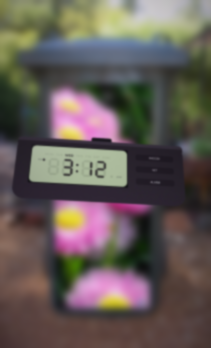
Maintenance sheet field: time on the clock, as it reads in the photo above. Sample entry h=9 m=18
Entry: h=3 m=12
